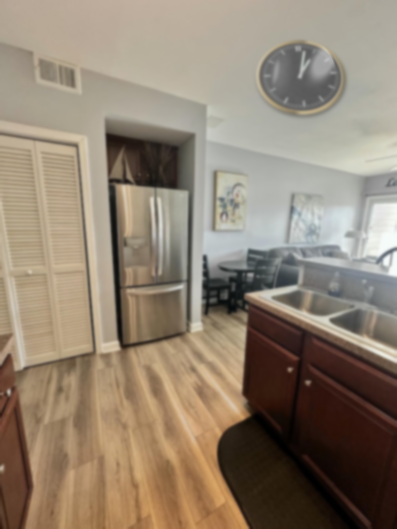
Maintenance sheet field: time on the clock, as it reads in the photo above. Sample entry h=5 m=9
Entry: h=1 m=2
